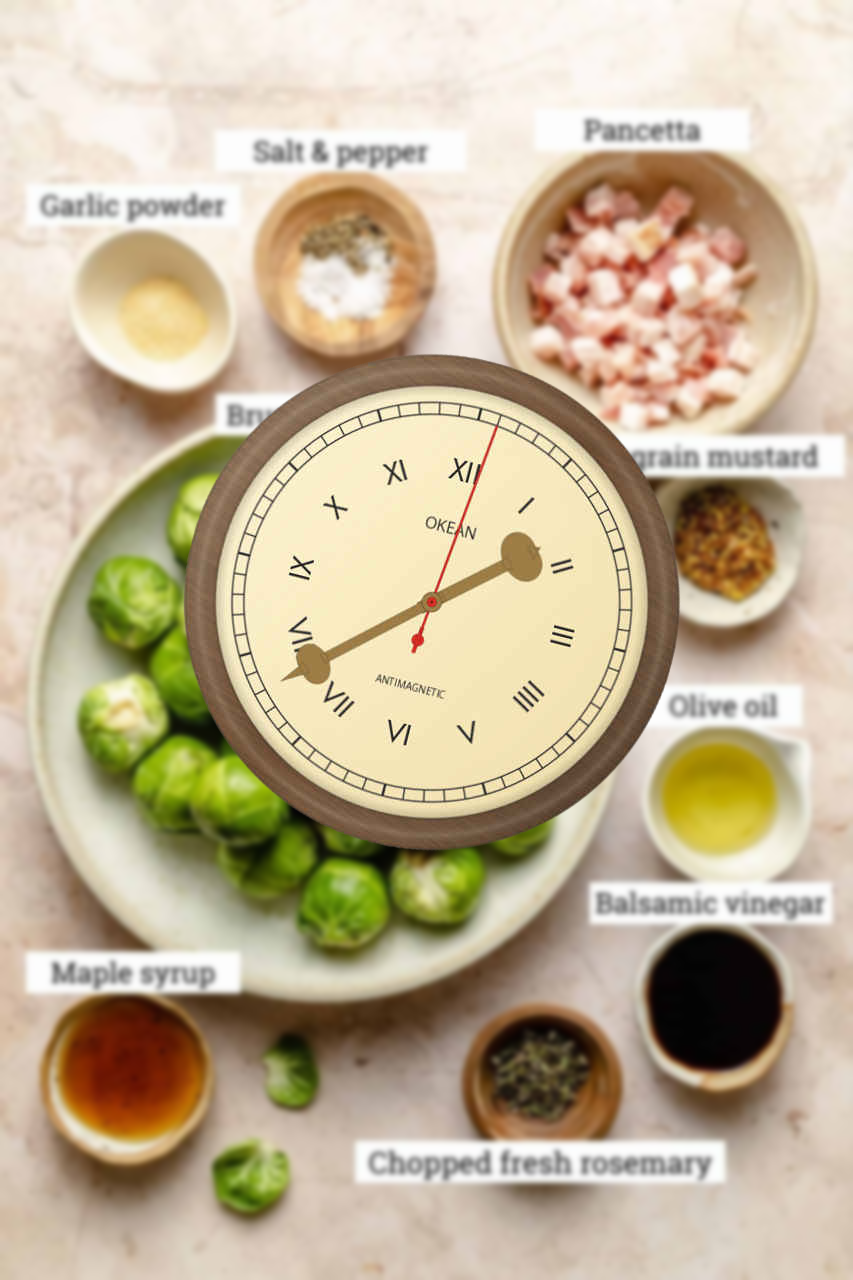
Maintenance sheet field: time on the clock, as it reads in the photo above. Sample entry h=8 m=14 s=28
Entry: h=1 m=38 s=1
